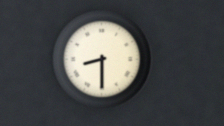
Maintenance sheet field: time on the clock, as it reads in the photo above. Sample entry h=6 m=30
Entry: h=8 m=30
